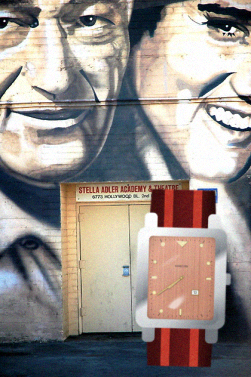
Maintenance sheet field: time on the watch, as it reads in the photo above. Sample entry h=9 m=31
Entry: h=7 m=39
